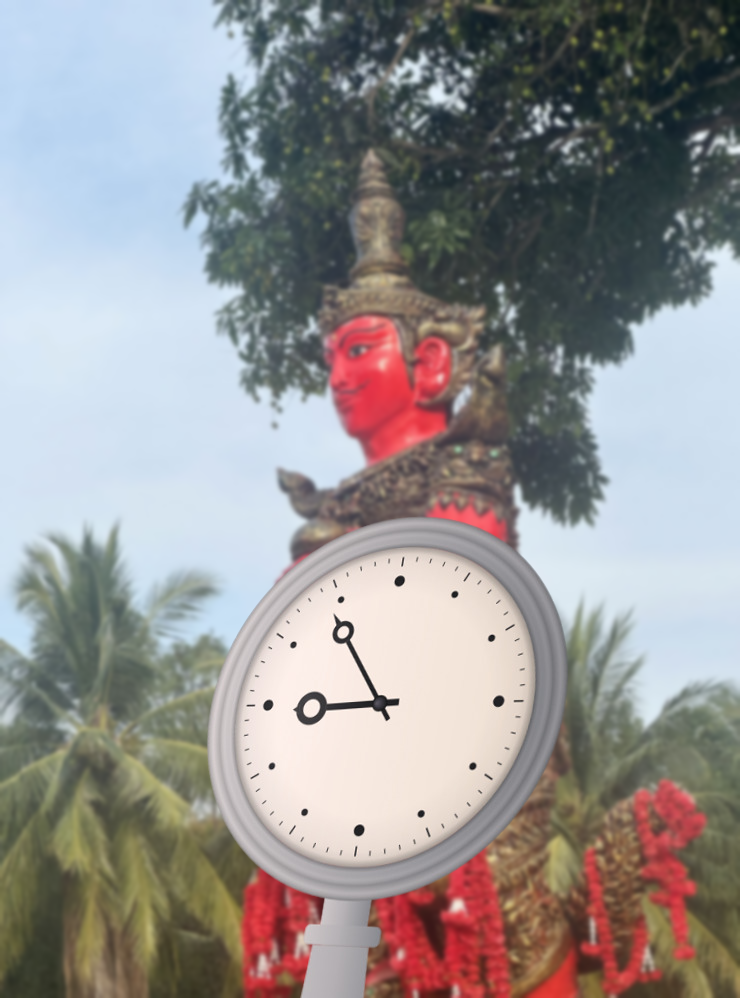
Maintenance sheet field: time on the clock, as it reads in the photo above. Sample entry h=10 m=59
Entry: h=8 m=54
